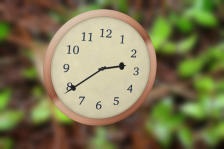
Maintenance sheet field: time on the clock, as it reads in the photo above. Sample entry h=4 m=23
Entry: h=2 m=39
